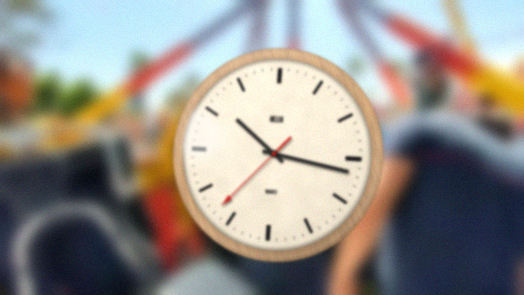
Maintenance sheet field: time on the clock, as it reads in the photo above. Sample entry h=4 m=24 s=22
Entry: h=10 m=16 s=37
